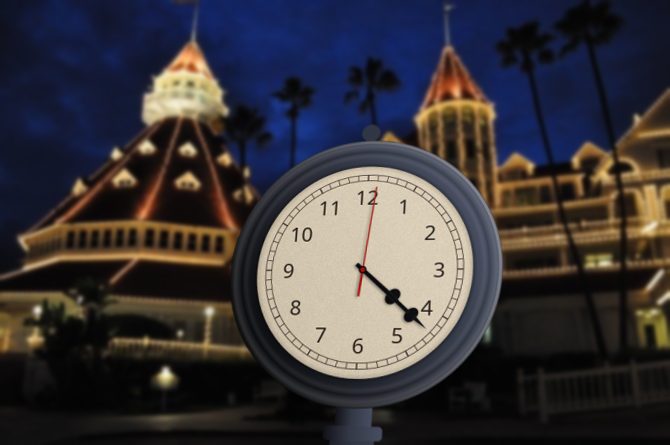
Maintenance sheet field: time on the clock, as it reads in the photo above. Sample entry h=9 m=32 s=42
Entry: h=4 m=22 s=1
